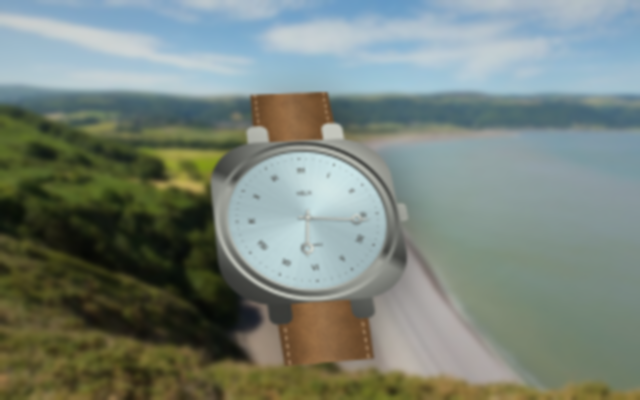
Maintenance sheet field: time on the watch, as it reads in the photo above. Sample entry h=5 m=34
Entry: h=6 m=16
